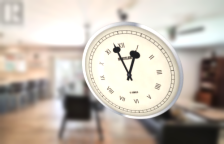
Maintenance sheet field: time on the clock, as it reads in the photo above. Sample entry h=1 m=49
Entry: h=12 m=58
